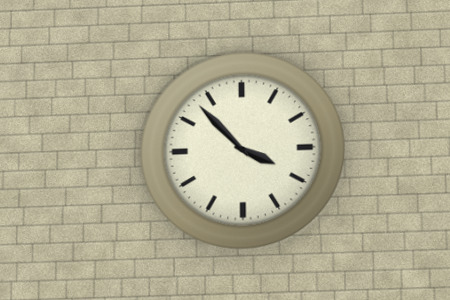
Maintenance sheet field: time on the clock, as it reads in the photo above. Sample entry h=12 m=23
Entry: h=3 m=53
